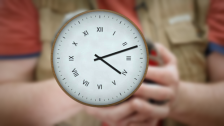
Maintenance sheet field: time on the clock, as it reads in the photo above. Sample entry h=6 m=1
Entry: h=4 m=12
